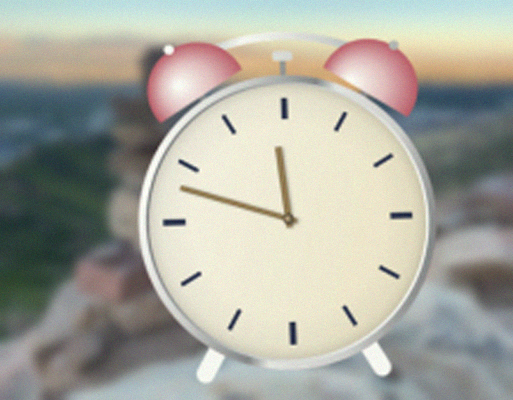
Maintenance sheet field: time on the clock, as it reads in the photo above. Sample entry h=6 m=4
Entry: h=11 m=48
